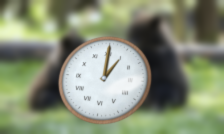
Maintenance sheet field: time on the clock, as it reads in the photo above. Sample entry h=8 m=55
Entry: h=1 m=0
